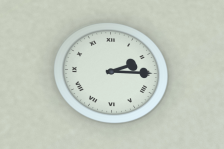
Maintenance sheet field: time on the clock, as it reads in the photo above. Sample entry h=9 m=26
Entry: h=2 m=15
